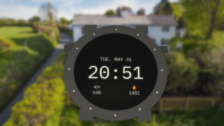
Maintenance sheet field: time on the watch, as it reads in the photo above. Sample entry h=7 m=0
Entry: h=20 m=51
